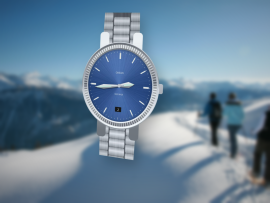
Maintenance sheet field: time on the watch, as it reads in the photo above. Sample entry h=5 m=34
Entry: h=2 m=44
